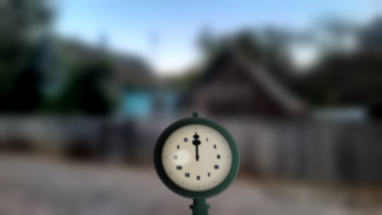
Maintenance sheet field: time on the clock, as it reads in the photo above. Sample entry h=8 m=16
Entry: h=12 m=0
